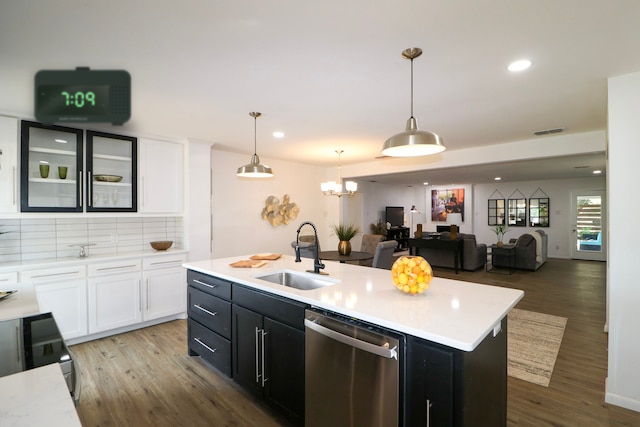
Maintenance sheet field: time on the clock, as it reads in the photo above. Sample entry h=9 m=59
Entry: h=7 m=9
